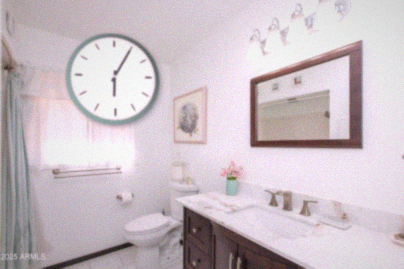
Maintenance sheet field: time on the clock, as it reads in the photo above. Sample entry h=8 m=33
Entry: h=6 m=5
